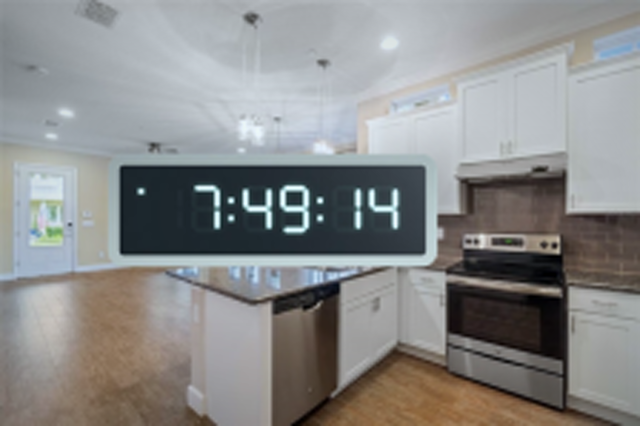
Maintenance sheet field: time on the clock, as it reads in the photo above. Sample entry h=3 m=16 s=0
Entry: h=7 m=49 s=14
